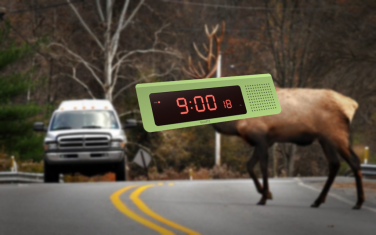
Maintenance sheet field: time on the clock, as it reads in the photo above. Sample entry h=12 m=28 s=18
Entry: h=9 m=0 s=18
